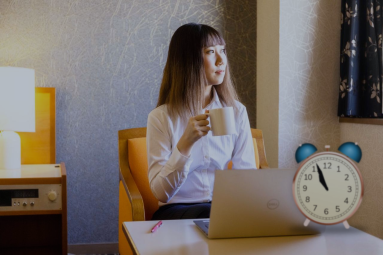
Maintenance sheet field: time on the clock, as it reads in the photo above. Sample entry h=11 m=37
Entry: h=10 m=56
